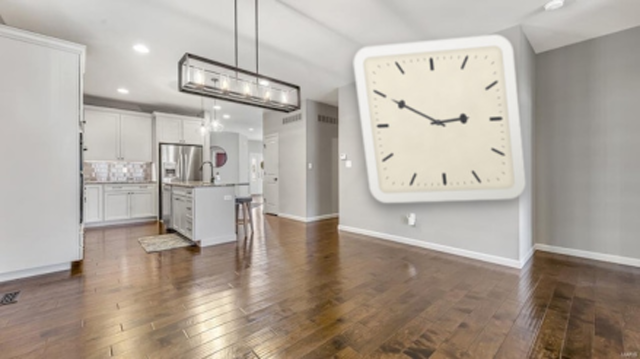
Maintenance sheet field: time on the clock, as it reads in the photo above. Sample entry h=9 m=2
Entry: h=2 m=50
